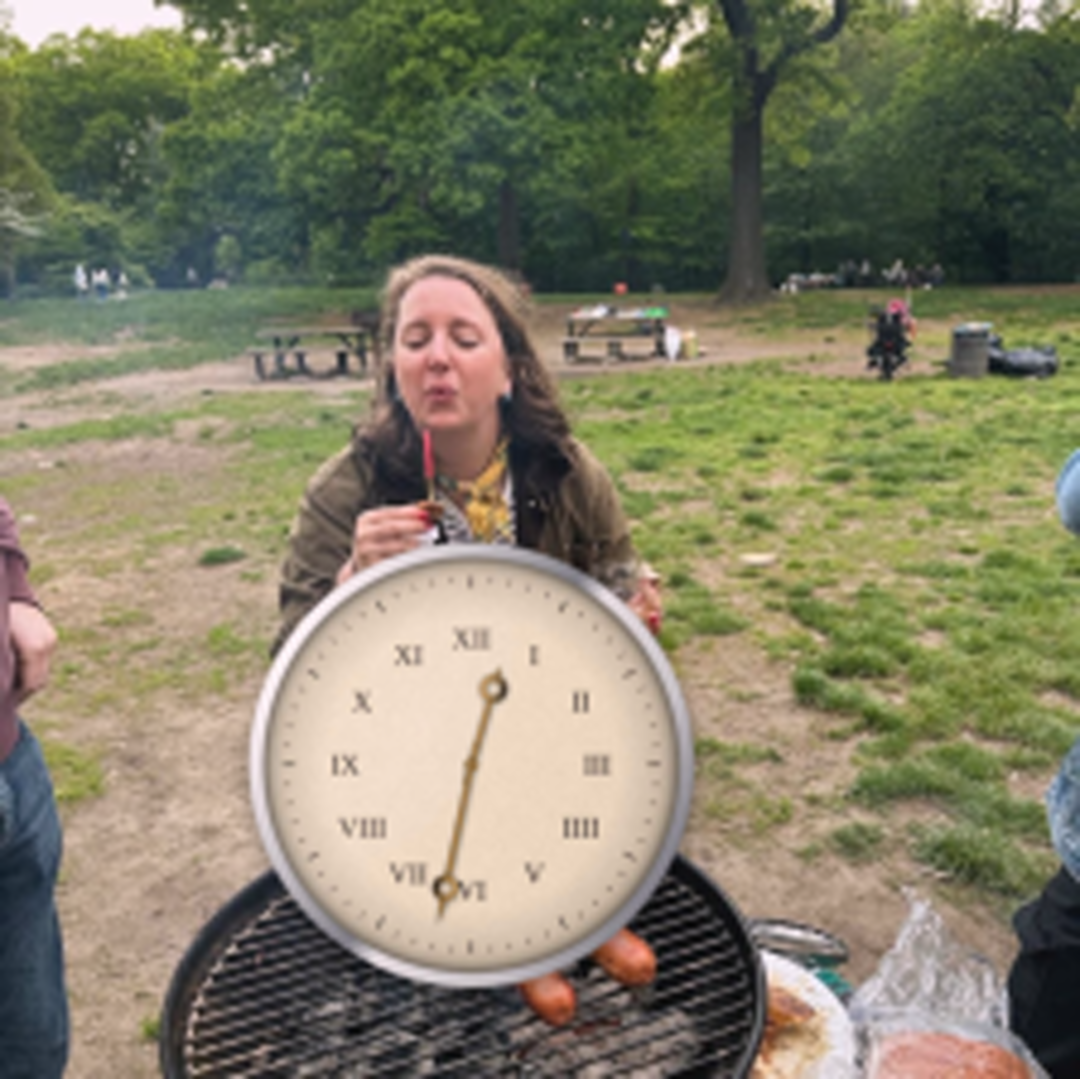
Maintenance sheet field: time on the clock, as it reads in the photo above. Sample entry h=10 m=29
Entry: h=12 m=32
